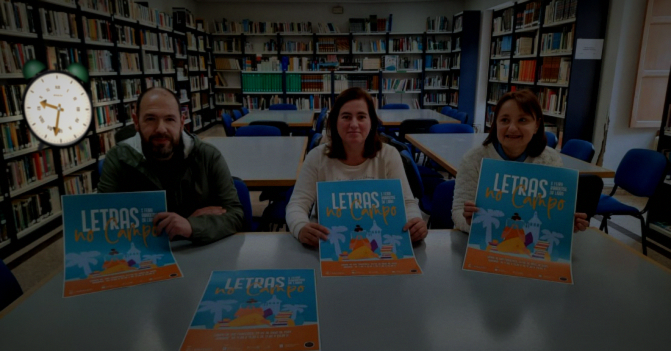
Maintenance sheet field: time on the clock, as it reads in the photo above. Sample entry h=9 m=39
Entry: h=9 m=32
